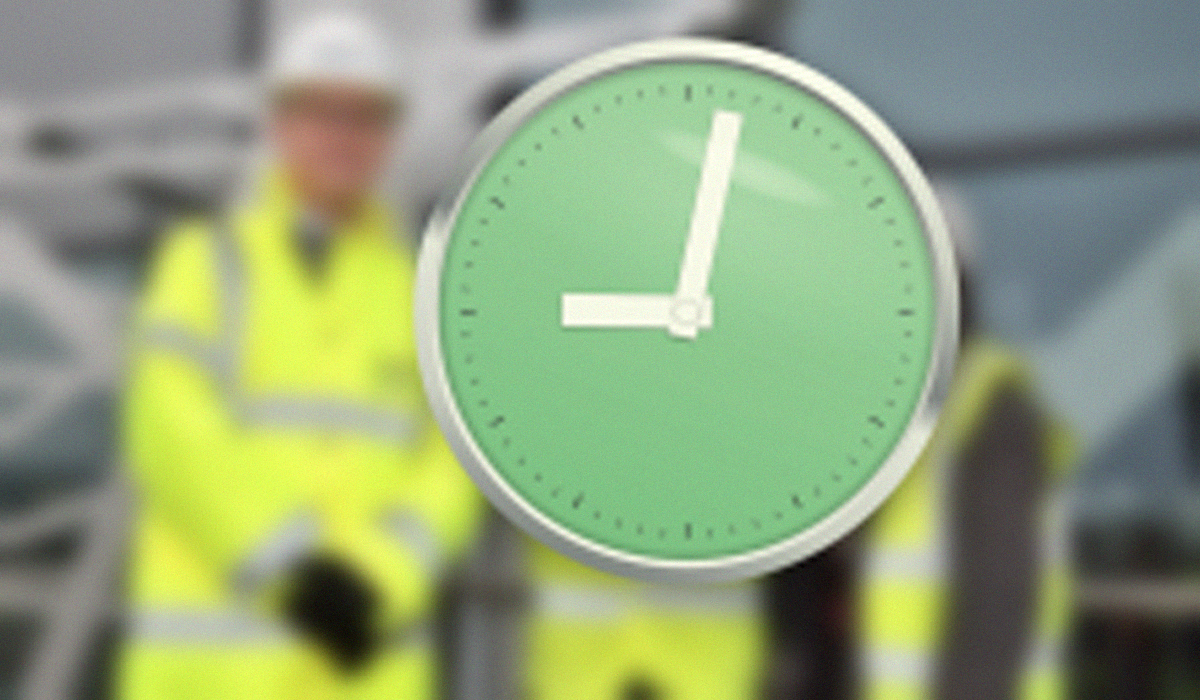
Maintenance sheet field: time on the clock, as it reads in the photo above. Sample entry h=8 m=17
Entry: h=9 m=2
